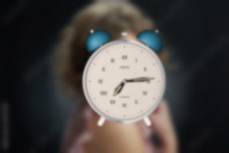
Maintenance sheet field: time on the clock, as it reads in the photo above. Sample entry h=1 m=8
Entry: h=7 m=14
